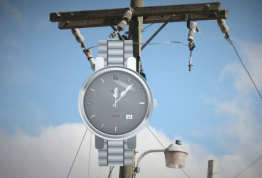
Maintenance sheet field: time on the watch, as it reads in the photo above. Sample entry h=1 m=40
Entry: h=12 m=7
